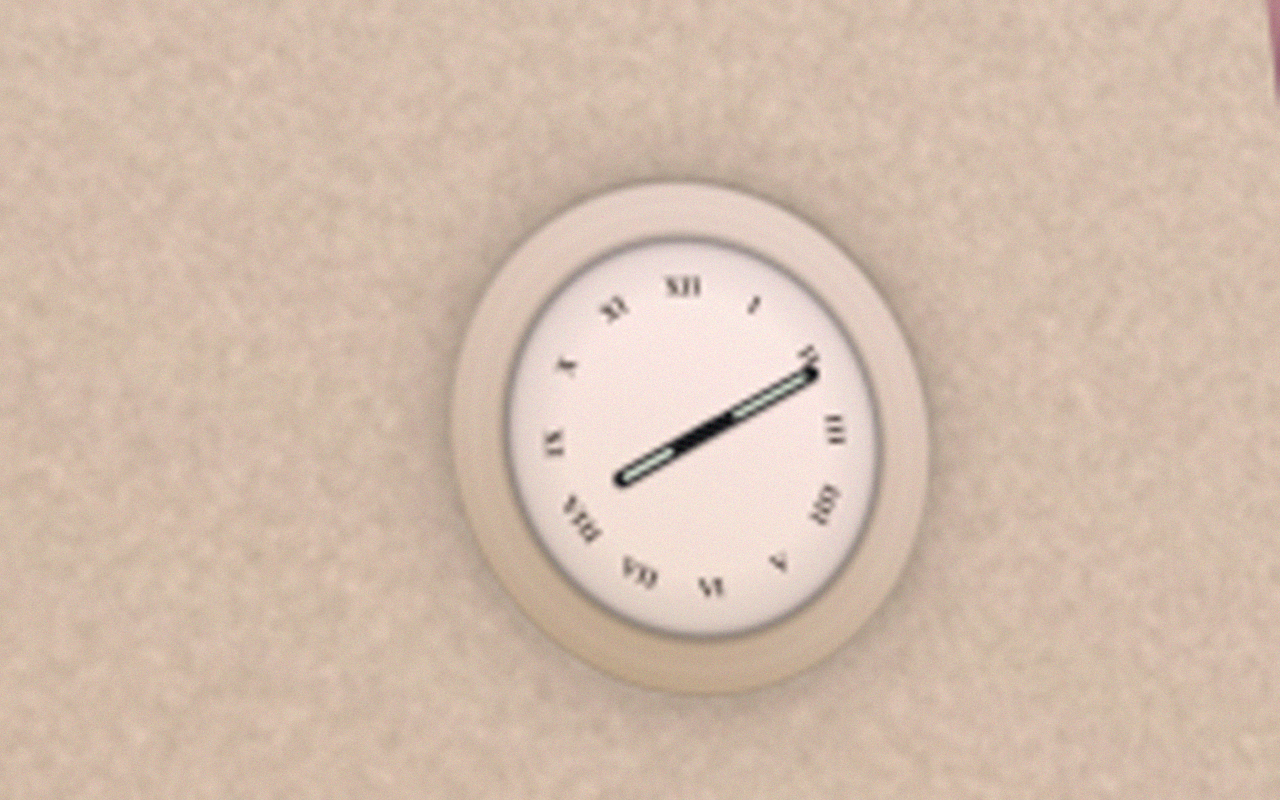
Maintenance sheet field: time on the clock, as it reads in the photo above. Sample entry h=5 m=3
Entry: h=8 m=11
